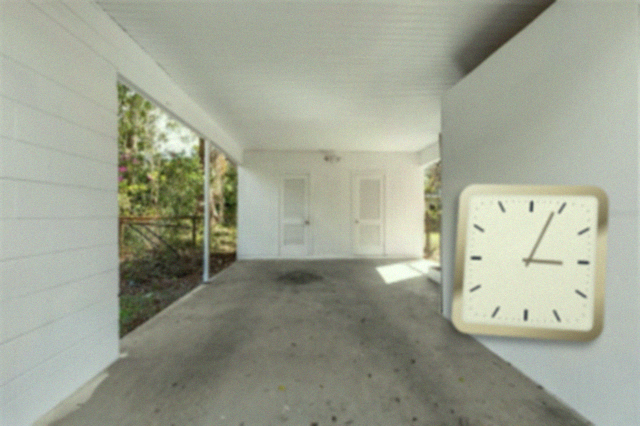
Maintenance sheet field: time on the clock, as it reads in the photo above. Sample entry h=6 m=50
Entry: h=3 m=4
